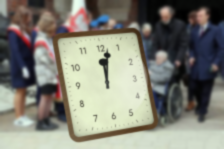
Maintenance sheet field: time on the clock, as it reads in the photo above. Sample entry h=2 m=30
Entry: h=12 m=2
